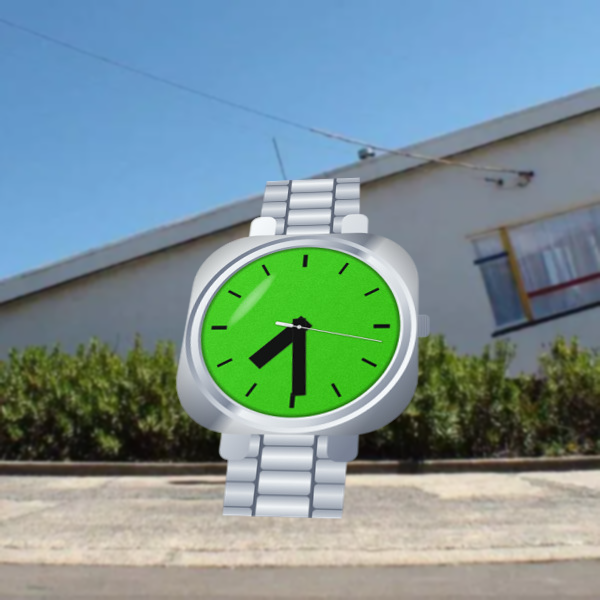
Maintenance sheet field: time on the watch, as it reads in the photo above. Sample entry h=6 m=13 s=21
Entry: h=7 m=29 s=17
